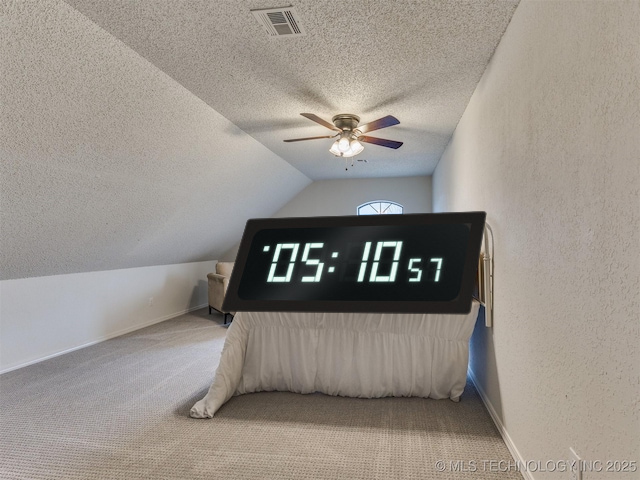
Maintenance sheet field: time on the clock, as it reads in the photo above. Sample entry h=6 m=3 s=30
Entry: h=5 m=10 s=57
